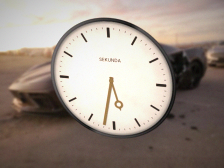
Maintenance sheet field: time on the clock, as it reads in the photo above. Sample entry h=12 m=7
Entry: h=5 m=32
